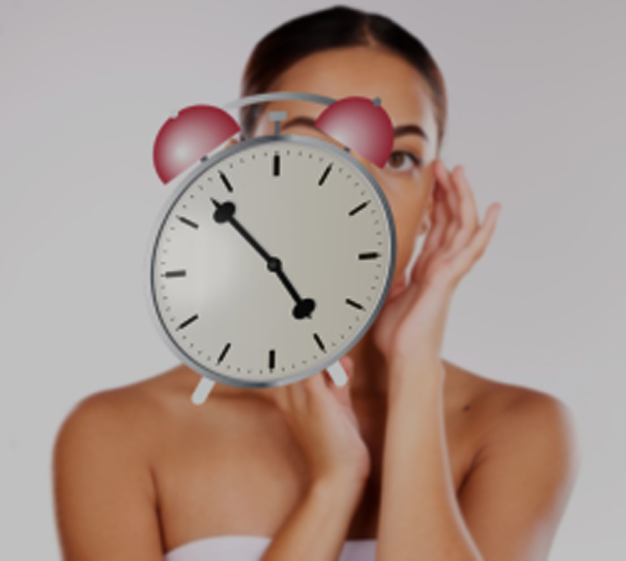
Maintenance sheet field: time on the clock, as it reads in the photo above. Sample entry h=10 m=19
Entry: h=4 m=53
